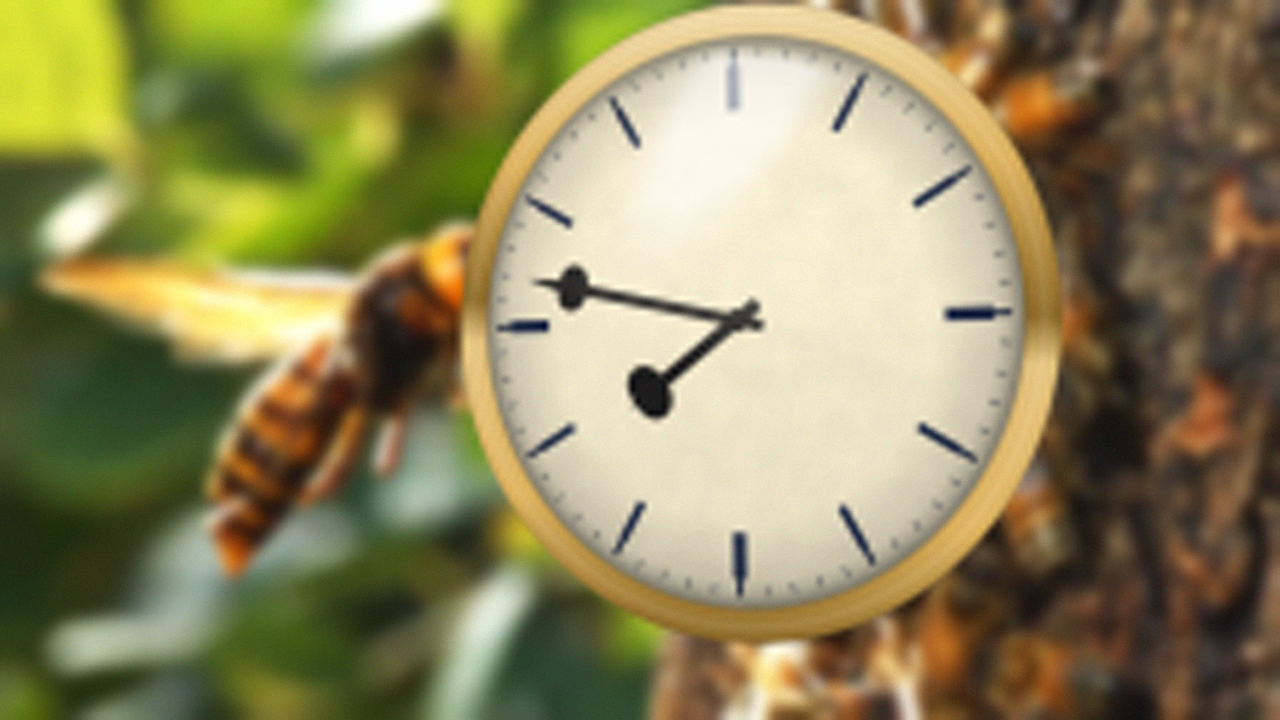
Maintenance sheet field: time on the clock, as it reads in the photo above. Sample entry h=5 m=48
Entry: h=7 m=47
